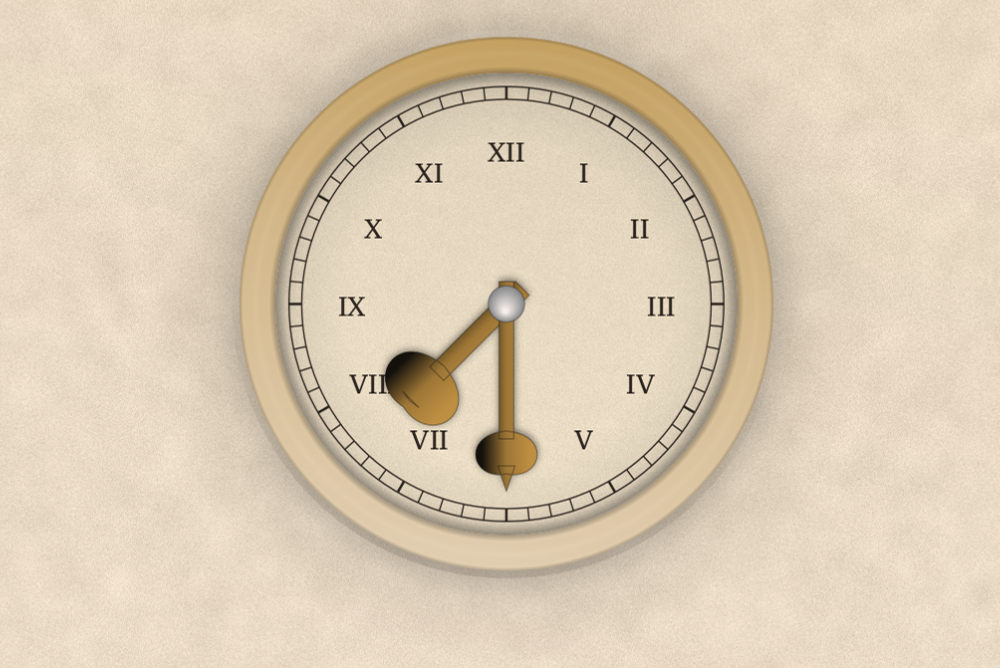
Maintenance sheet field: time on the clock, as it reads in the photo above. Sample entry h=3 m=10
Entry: h=7 m=30
